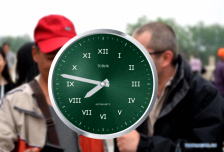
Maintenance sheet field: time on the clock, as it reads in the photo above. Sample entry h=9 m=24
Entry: h=7 m=47
